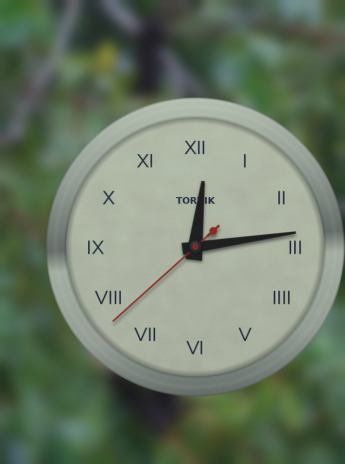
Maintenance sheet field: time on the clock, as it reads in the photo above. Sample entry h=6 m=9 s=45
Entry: h=12 m=13 s=38
